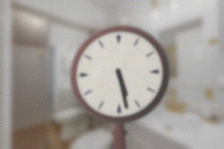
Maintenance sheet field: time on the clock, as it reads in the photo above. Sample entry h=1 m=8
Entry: h=5 m=28
